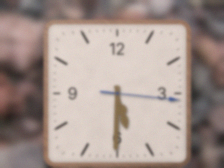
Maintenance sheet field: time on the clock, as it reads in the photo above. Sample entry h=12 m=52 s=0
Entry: h=5 m=30 s=16
